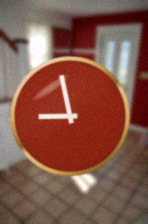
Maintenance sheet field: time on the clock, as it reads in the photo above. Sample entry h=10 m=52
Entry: h=8 m=58
